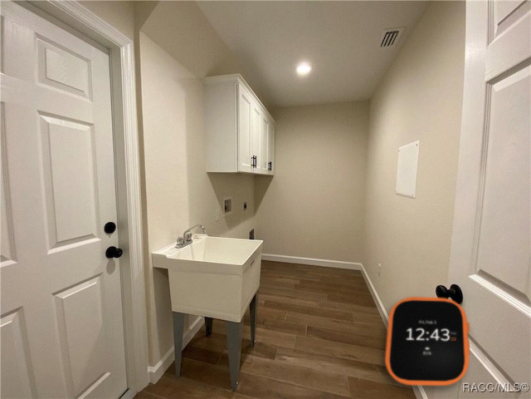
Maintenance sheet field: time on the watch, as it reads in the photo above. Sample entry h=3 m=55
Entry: h=12 m=43
